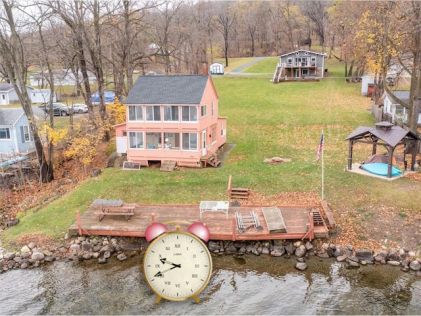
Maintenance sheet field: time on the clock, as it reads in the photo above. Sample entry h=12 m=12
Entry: h=9 m=41
